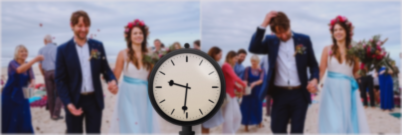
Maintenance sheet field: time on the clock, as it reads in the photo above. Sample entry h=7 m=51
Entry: h=9 m=31
